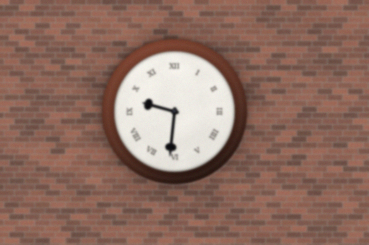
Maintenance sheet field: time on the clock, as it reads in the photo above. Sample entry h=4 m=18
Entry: h=9 m=31
